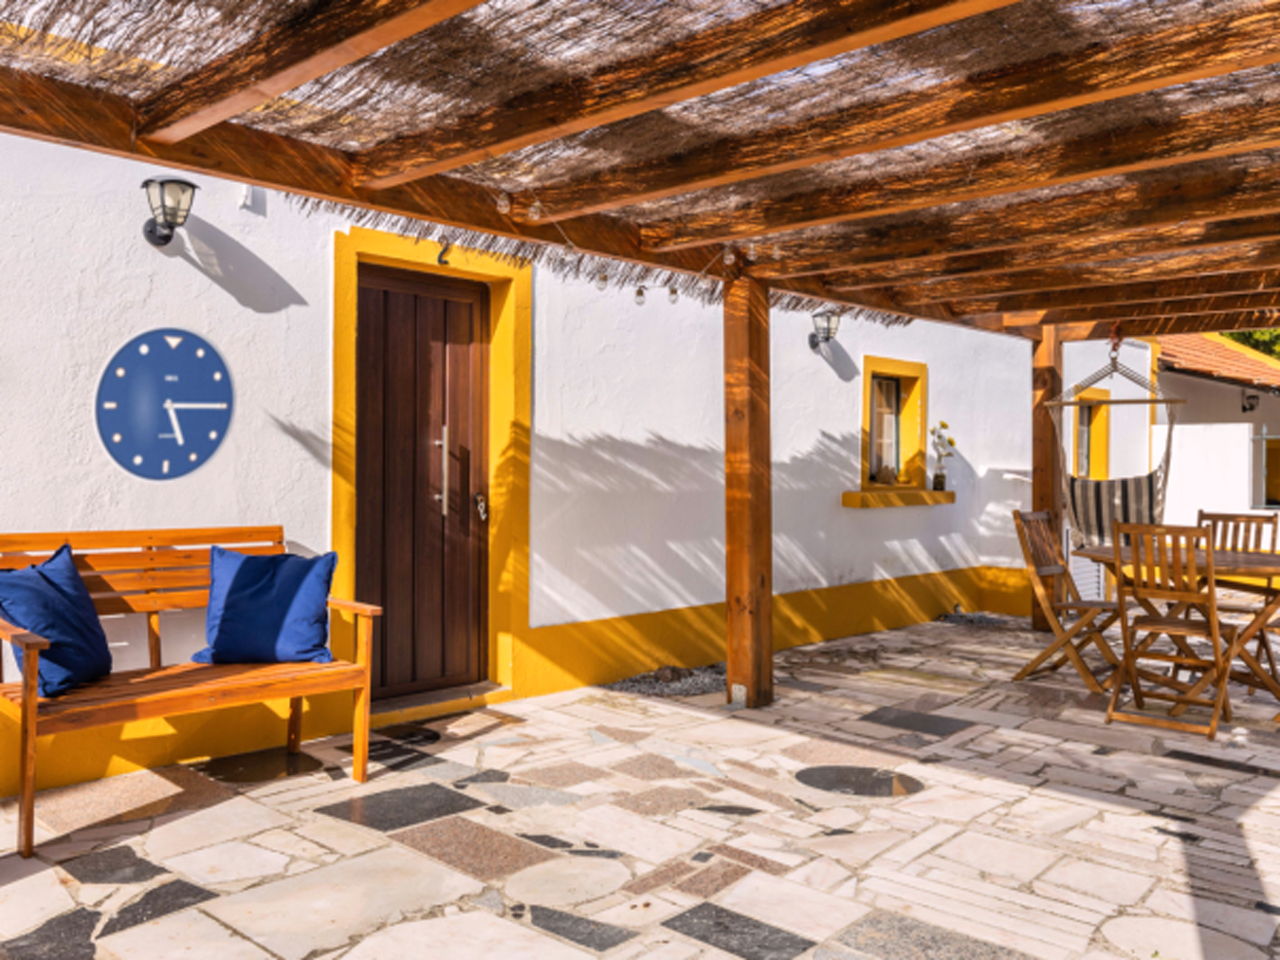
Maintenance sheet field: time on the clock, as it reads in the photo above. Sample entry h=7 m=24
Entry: h=5 m=15
